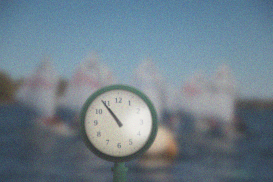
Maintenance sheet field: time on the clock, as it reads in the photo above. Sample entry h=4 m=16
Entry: h=10 m=54
